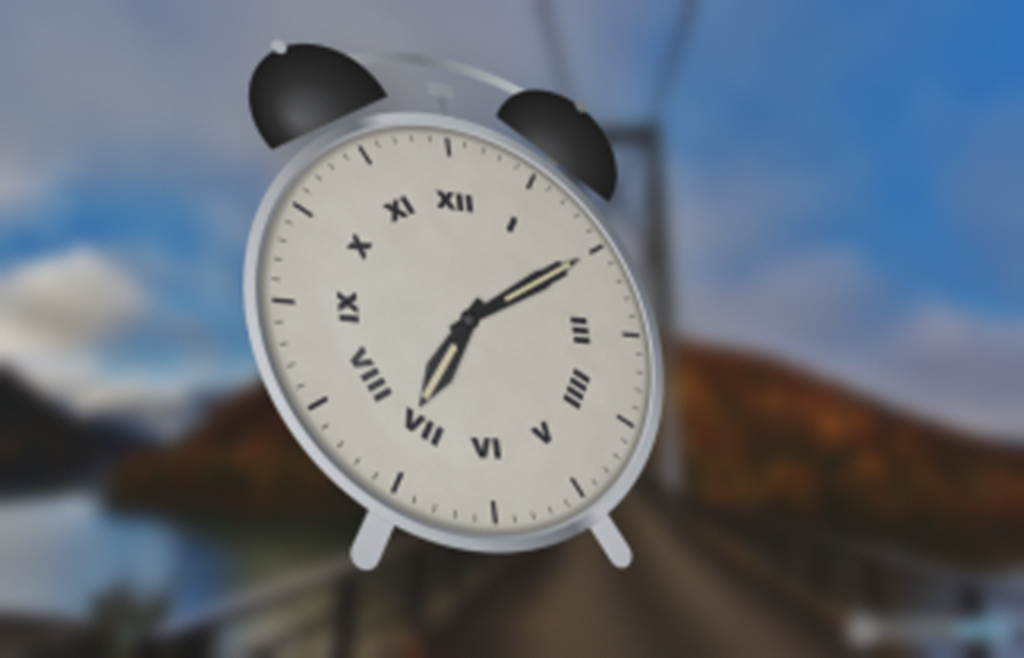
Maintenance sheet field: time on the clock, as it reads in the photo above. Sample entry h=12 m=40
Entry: h=7 m=10
